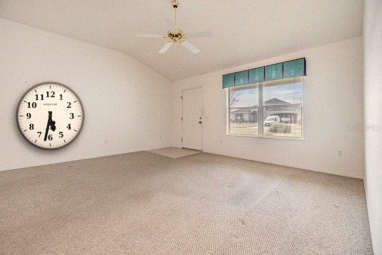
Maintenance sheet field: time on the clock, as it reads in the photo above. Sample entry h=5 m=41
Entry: h=5 m=32
